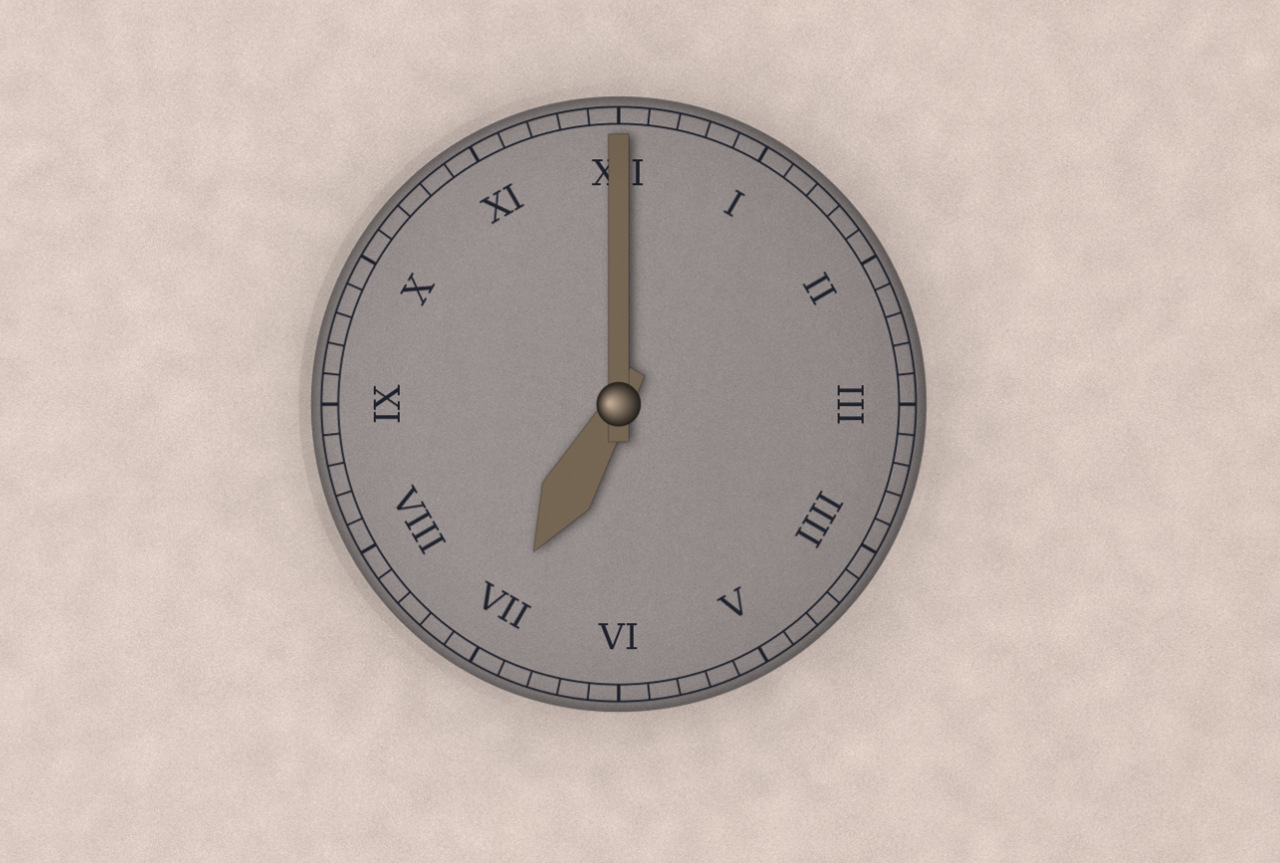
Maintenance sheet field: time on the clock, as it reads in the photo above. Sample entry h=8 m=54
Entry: h=7 m=0
